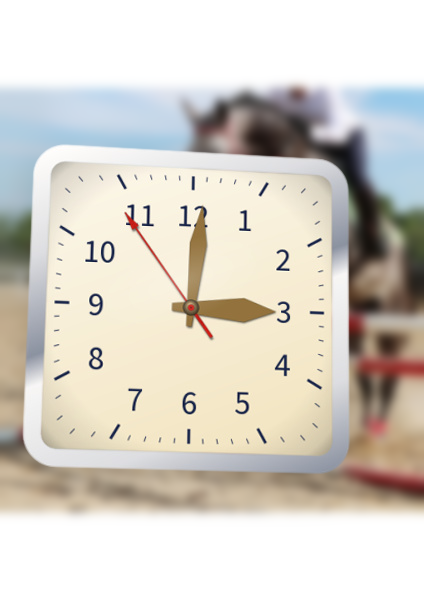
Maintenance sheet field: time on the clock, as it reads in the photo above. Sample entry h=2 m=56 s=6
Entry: h=3 m=0 s=54
